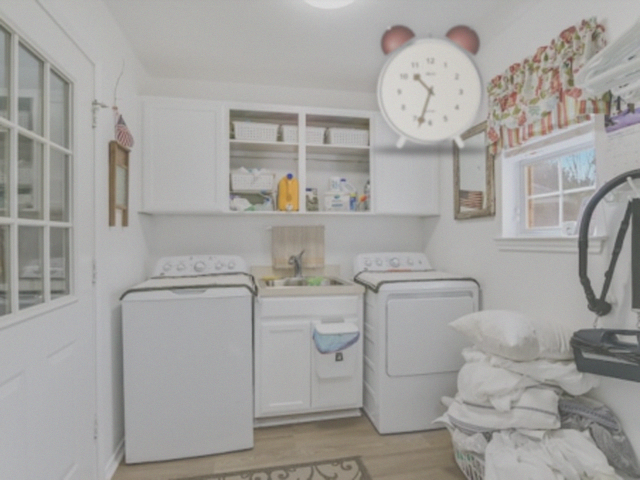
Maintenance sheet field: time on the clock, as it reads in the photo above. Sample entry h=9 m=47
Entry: h=10 m=33
